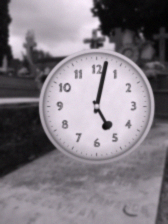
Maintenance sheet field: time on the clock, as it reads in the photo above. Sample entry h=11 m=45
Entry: h=5 m=2
